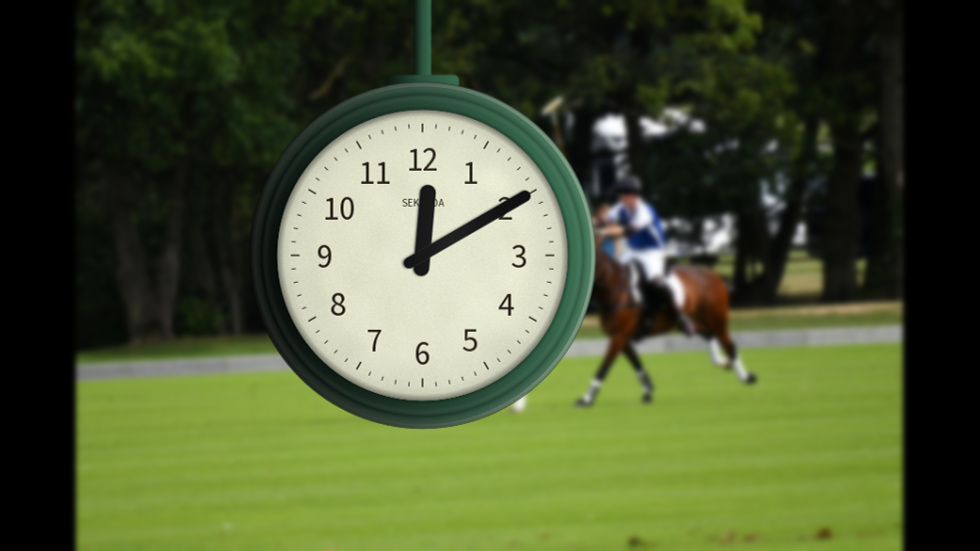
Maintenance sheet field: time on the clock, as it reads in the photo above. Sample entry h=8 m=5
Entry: h=12 m=10
